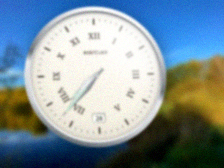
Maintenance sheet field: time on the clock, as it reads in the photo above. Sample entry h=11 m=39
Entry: h=7 m=37
